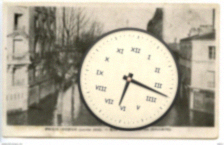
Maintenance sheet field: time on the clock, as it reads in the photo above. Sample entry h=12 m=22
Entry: h=6 m=17
